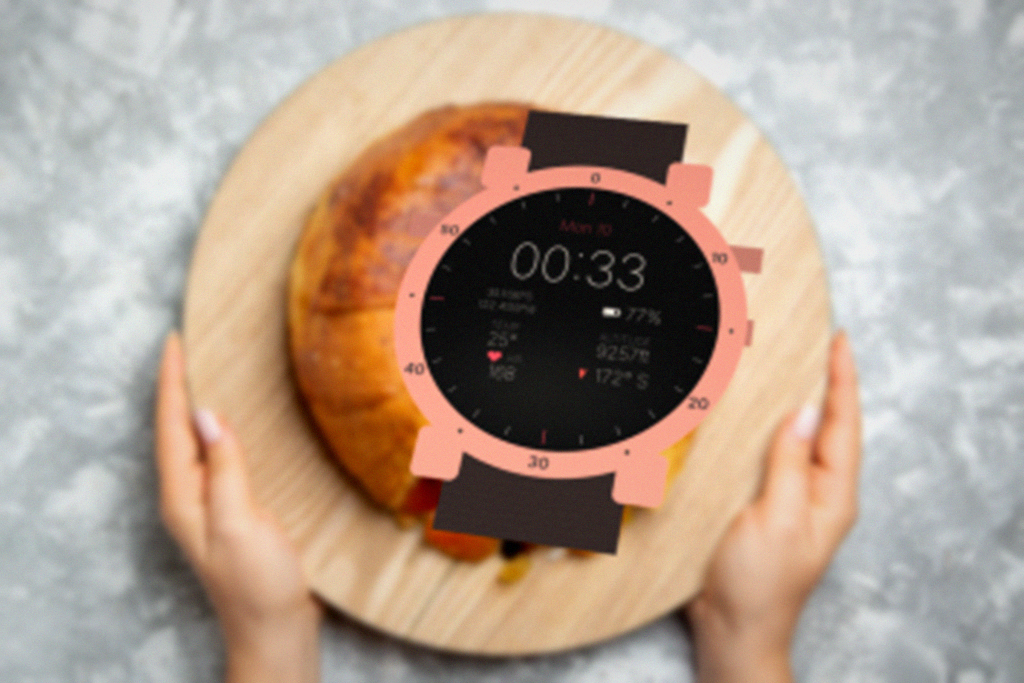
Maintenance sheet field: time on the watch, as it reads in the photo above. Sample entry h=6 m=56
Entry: h=0 m=33
